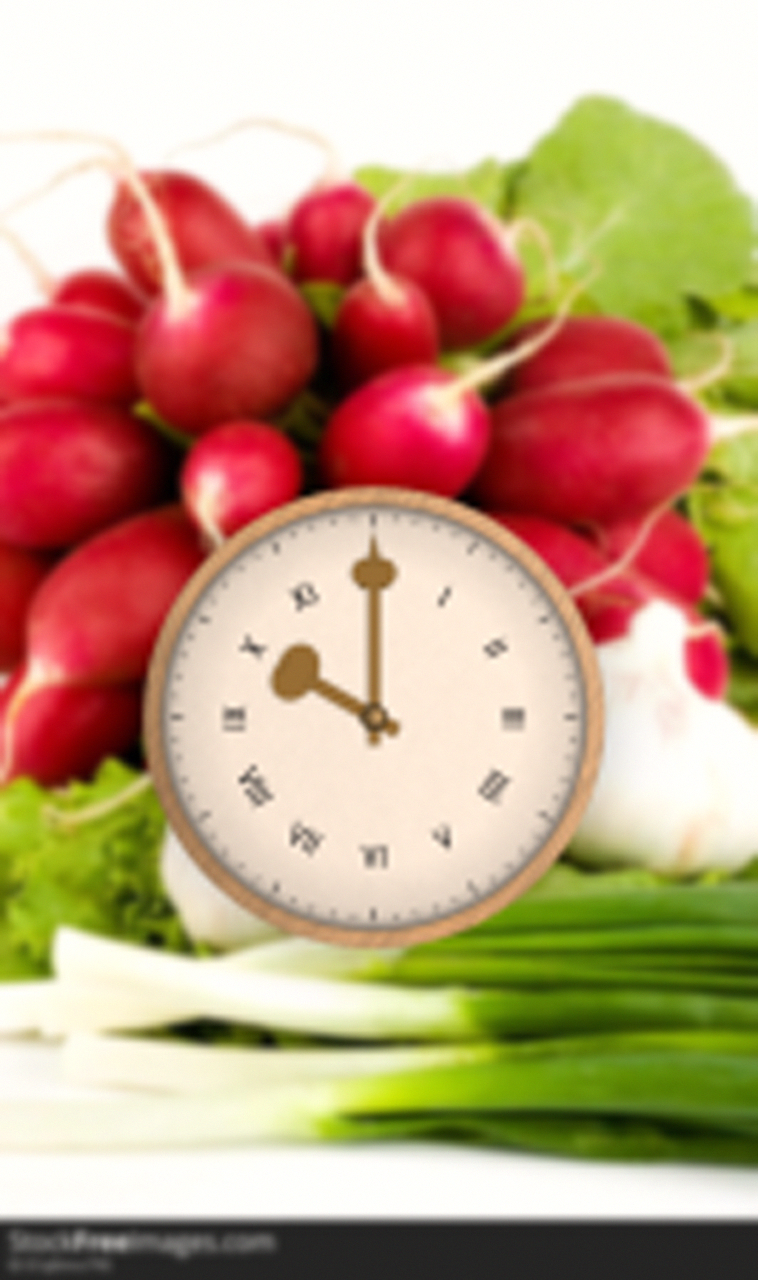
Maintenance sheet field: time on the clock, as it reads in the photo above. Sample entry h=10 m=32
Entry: h=10 m=0
